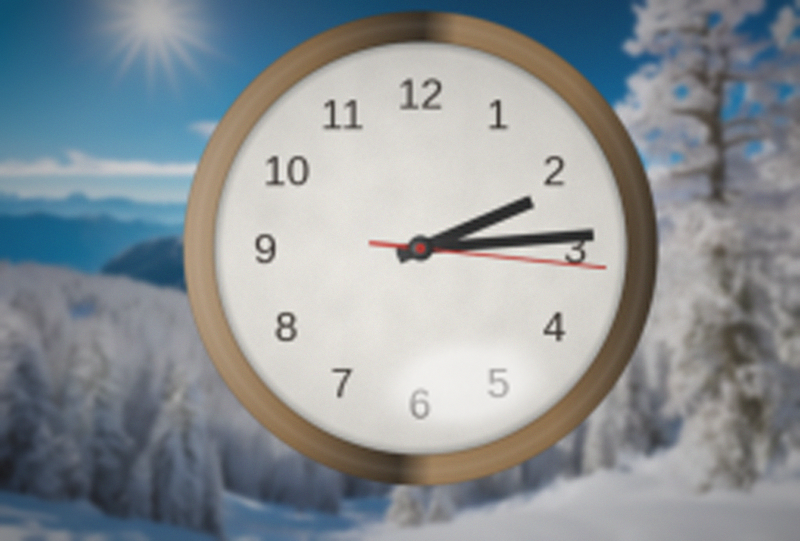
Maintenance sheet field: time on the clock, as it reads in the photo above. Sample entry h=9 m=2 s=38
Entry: h=2 m=14 s=16
